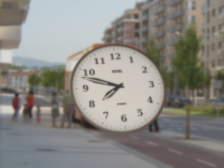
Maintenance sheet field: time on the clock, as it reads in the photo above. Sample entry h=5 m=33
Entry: h=7 m=48
